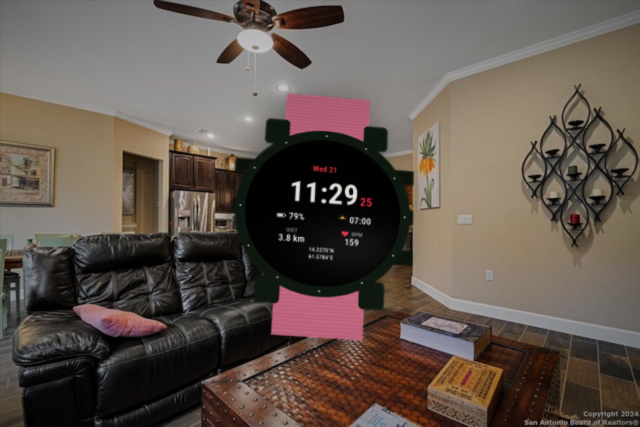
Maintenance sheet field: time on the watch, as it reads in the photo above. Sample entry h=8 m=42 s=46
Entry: h=11 m=29 s=25
